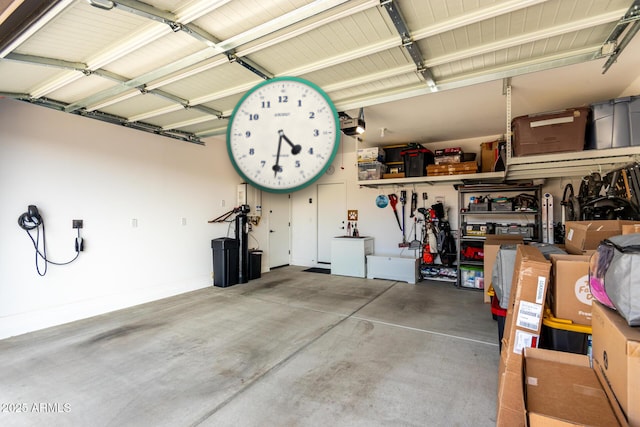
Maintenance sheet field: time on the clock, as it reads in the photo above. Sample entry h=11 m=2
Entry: h=4 m=31
